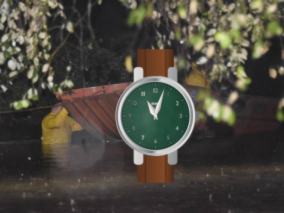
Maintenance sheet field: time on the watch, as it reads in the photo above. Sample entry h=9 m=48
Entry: h=11 m=3
